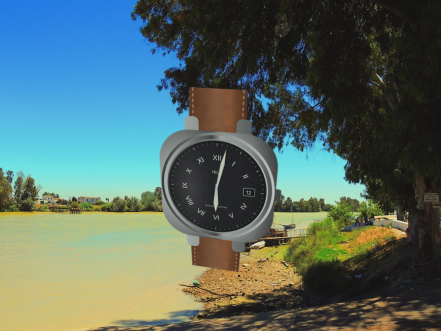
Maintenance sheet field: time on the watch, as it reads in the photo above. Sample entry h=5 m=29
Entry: h=6 m=2
